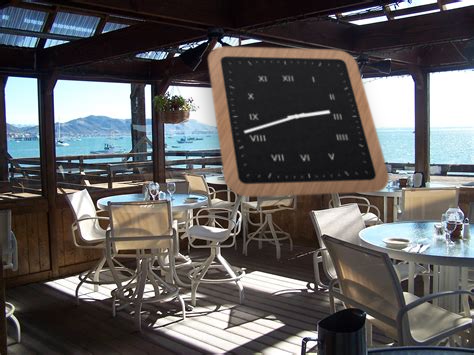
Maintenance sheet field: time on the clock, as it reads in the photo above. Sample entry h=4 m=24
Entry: h=2 m=42
